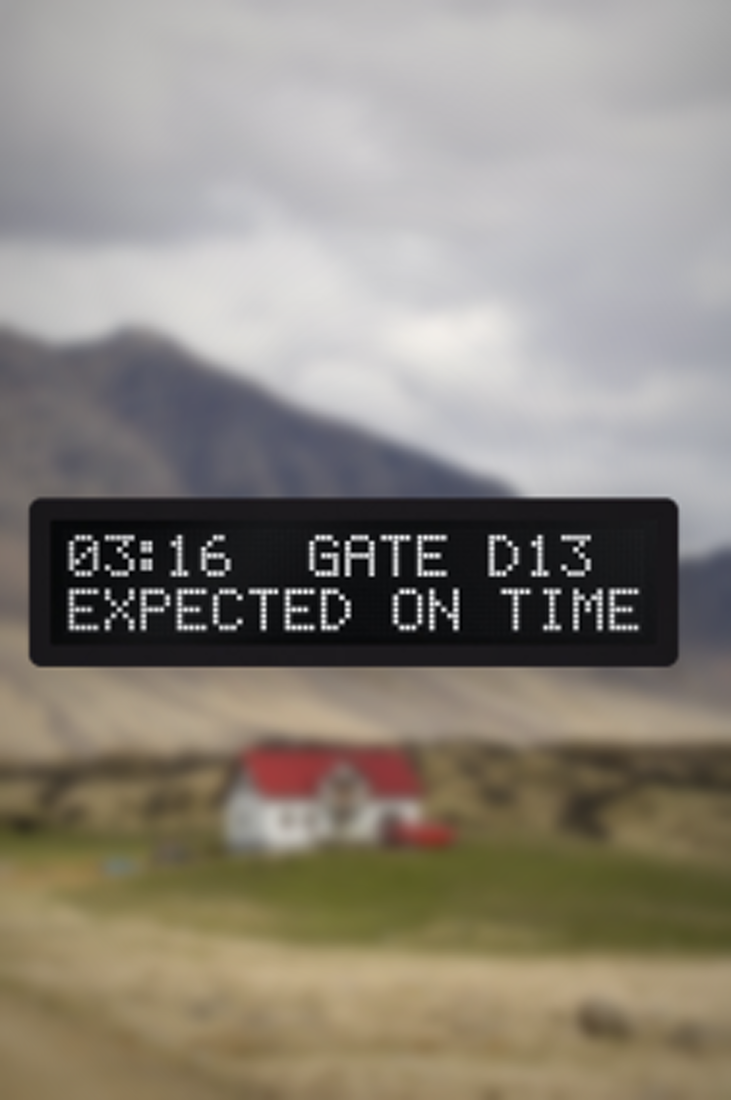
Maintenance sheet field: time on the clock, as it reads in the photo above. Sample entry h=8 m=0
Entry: h=3 m=16
